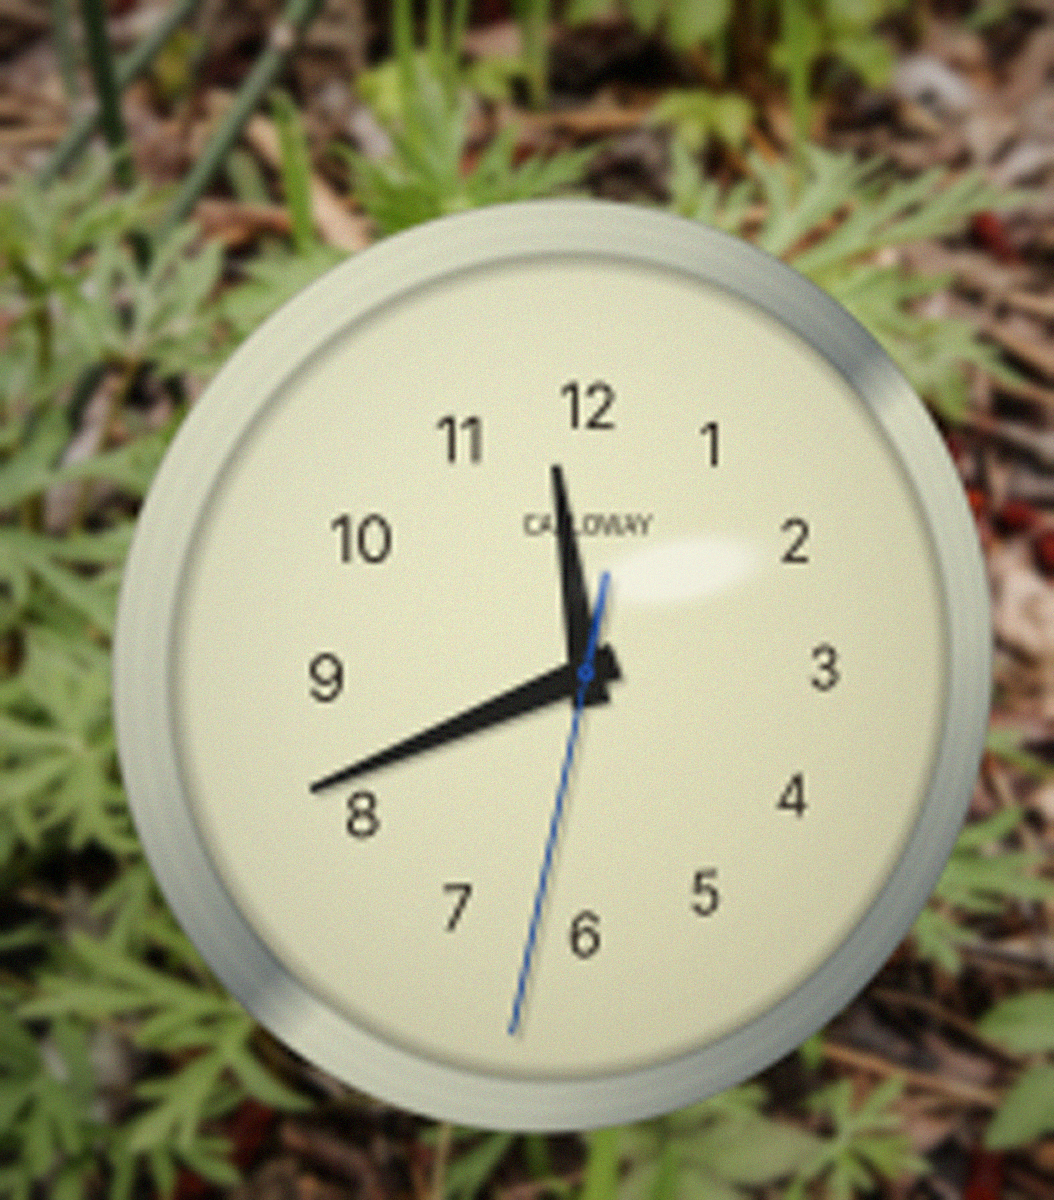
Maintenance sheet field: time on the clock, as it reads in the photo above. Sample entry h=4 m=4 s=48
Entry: h=11 m=41 s=32
